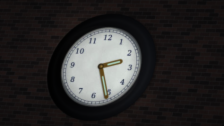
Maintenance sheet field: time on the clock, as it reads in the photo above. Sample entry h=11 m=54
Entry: h=2 m=26
